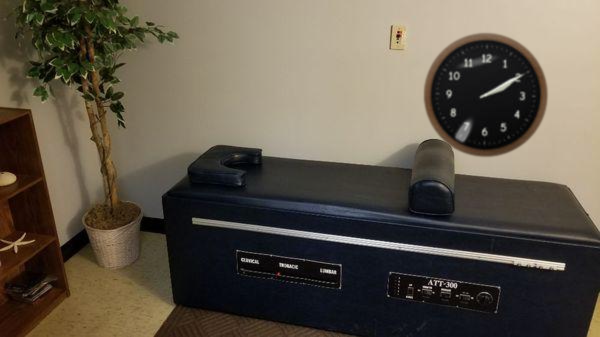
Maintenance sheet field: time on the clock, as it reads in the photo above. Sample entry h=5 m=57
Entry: h=2 m=10
